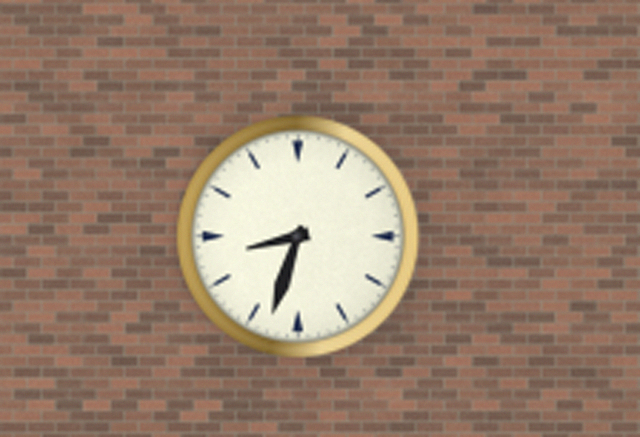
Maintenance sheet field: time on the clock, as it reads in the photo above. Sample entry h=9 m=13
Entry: h=8 m=33
